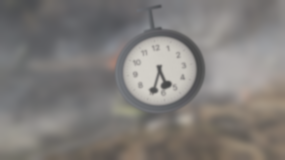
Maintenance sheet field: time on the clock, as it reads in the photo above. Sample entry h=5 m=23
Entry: h=5 m=34
